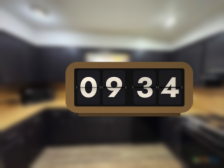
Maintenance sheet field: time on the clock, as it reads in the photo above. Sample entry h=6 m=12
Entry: h=9 m=34
